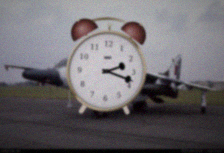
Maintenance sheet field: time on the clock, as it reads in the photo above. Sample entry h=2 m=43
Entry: h=2 m=18
